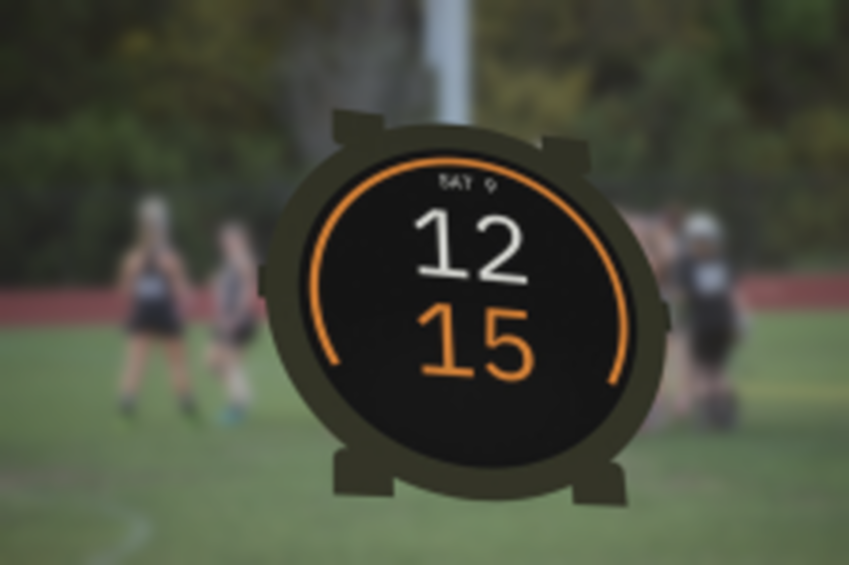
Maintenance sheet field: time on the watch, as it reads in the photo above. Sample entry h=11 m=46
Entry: h=12 m=15
